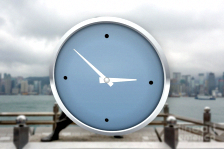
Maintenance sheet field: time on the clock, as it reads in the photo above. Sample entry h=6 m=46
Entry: h=2 m=52
